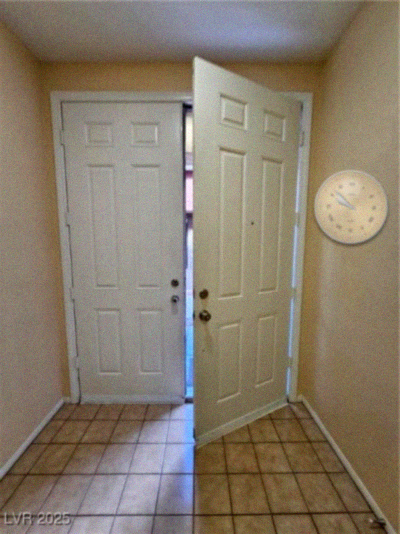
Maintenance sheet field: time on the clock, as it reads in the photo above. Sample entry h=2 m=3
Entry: h=9 m=52
